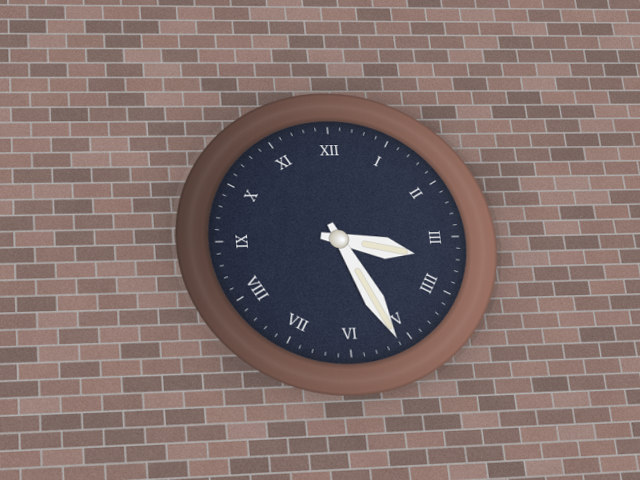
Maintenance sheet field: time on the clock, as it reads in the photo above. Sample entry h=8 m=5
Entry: h=3 m=26
